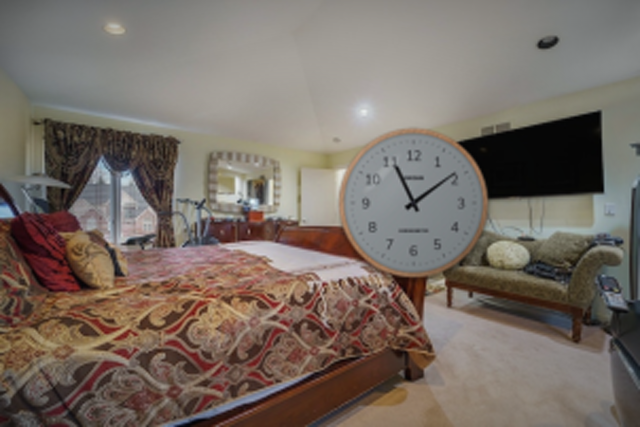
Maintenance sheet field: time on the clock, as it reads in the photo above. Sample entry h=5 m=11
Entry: h=11 m=9
